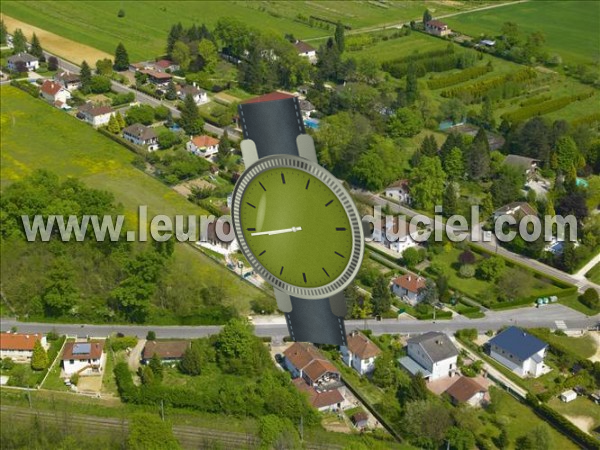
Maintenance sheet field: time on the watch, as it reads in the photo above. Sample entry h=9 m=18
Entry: h=8 m=44
